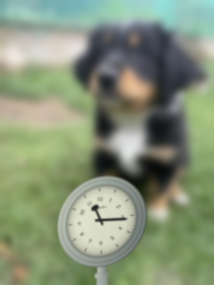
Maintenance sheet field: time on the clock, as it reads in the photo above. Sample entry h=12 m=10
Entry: h=11 m=16
